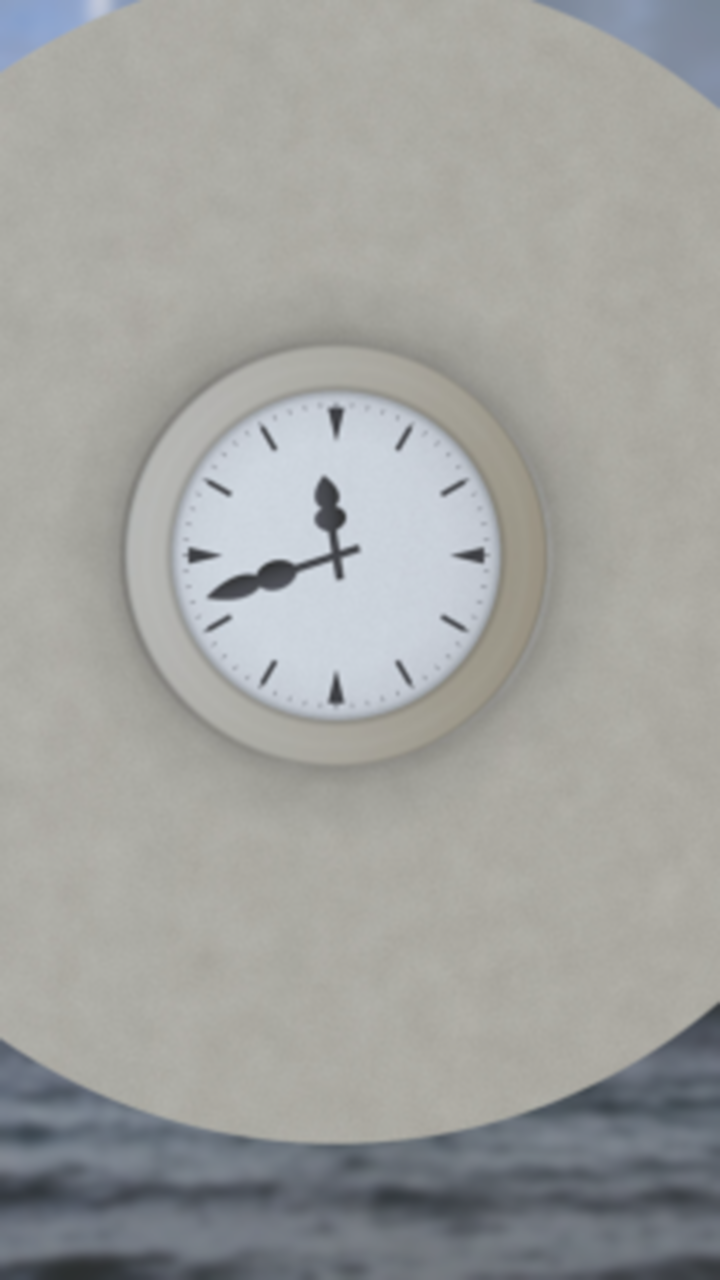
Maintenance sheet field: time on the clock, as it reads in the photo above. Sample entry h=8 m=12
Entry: h=11 m=42
